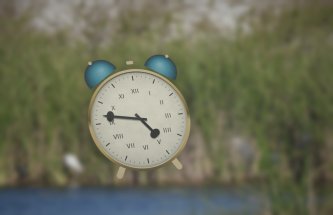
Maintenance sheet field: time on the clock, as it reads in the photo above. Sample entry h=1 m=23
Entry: h=4 m=47
